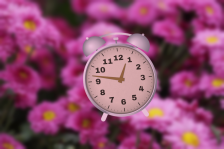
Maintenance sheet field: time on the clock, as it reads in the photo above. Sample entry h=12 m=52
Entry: h=12 m=47
